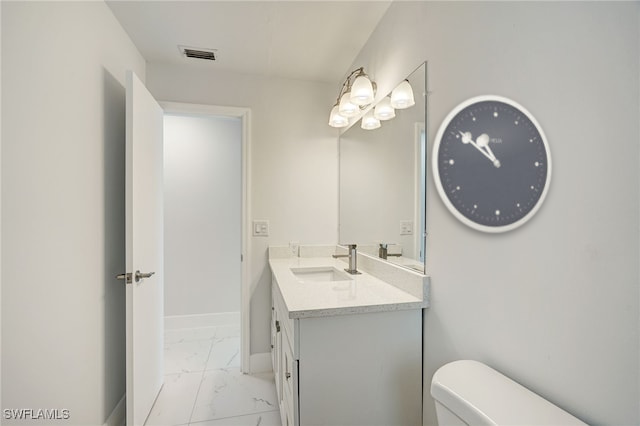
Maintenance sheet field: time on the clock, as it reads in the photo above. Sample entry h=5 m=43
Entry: h=10 m=51
